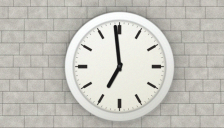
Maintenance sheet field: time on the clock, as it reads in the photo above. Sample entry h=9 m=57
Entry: h=6 m=59
